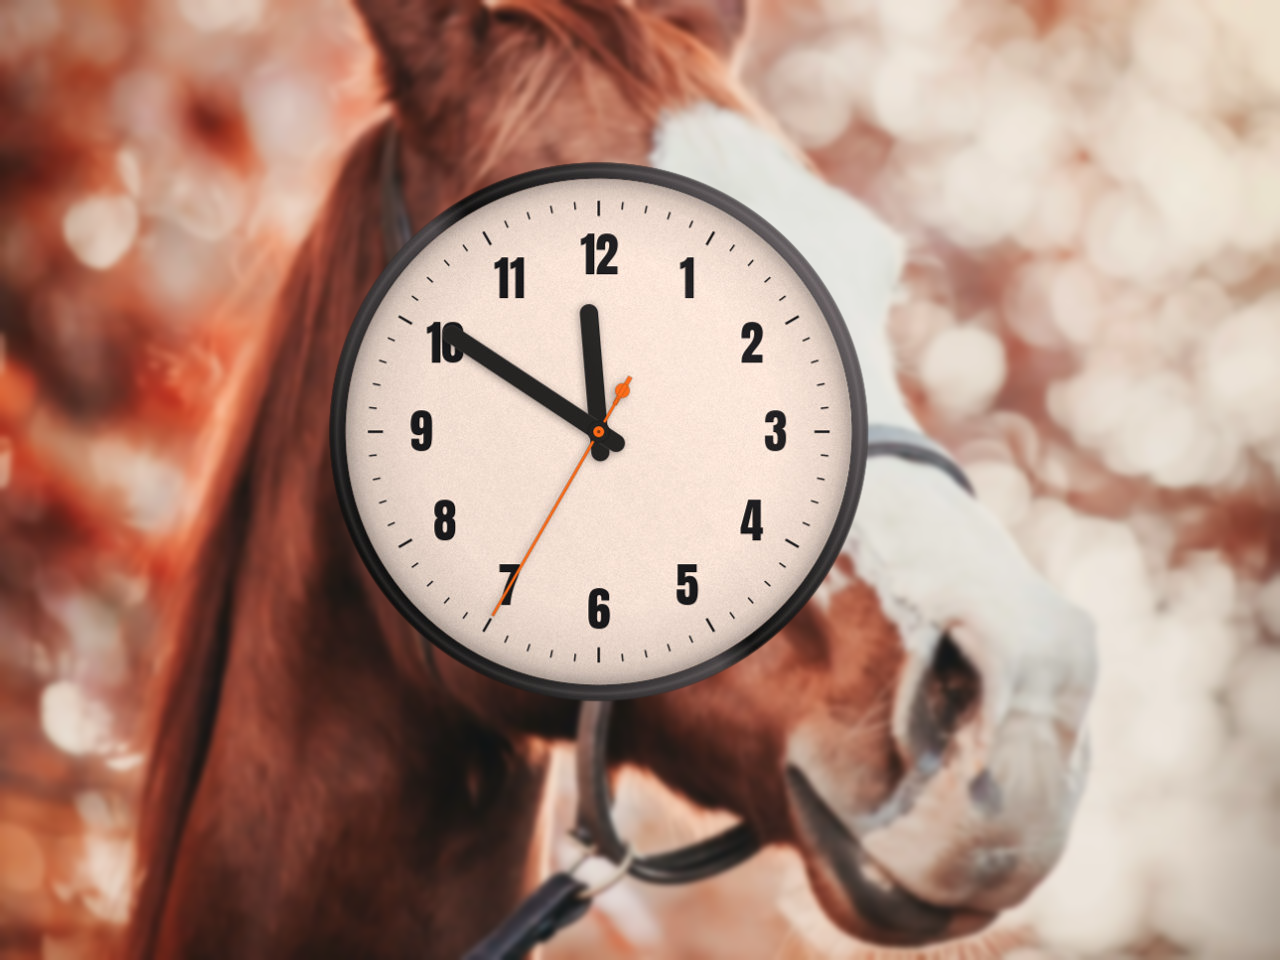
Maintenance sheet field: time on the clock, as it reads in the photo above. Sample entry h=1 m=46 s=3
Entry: h=11 m=50 s=35
